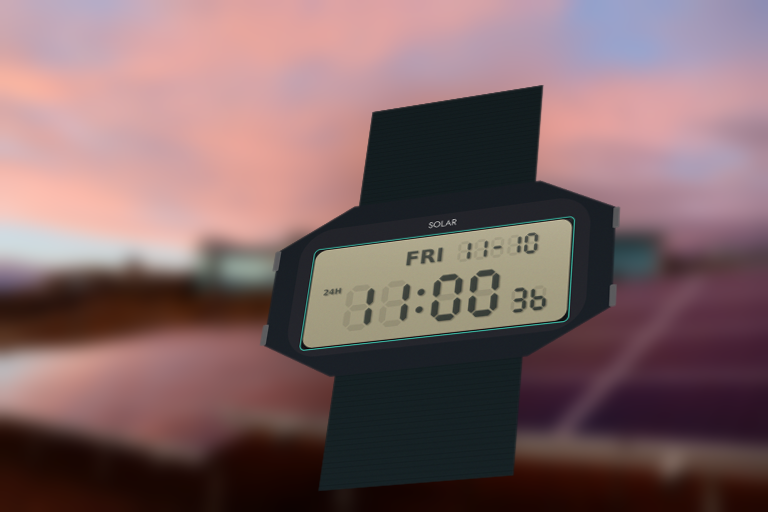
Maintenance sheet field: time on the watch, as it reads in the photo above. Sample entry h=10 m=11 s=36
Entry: h=11 m=0 s=36
